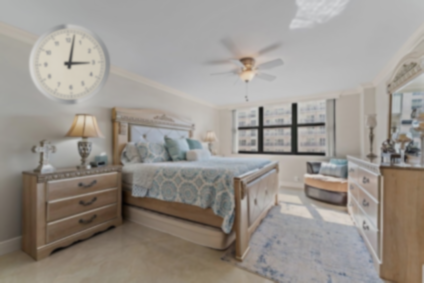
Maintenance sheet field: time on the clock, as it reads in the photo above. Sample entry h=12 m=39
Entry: h=3 m=2
